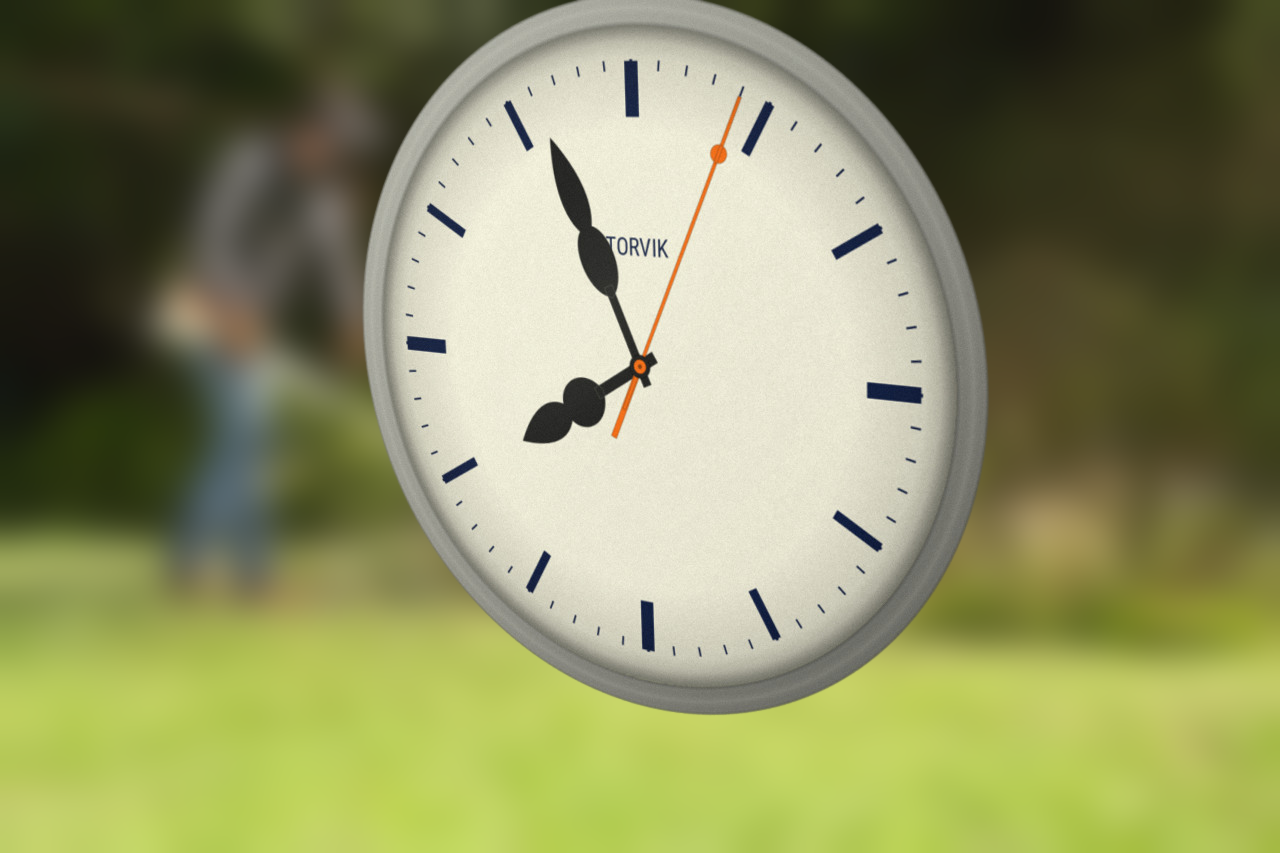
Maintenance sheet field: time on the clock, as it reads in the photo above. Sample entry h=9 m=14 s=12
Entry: h=7 m=56 s=4
